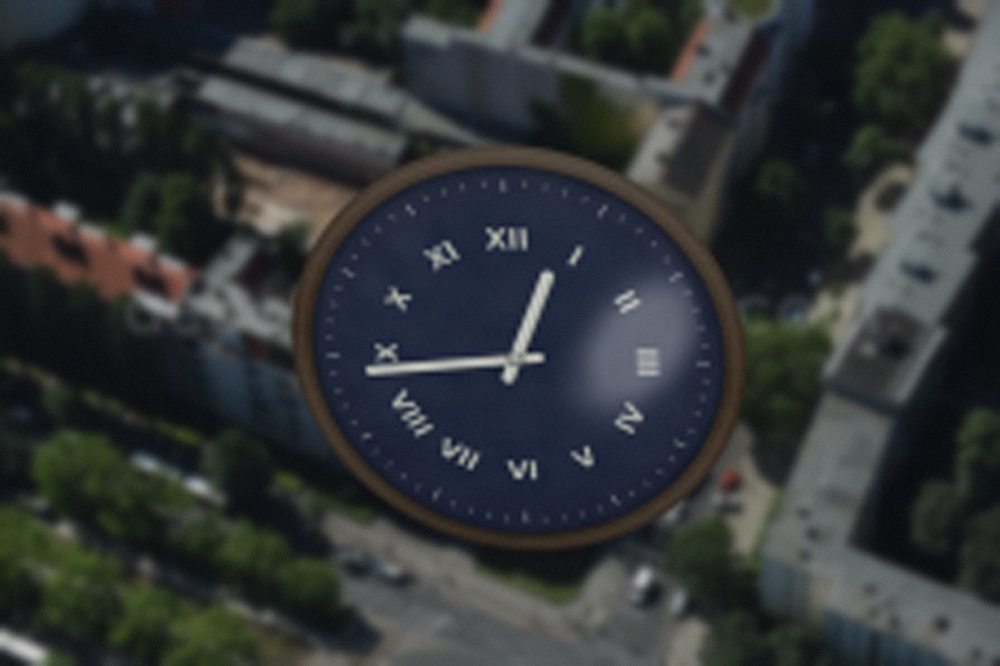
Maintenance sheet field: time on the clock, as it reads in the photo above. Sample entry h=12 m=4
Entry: h=12 m=44
